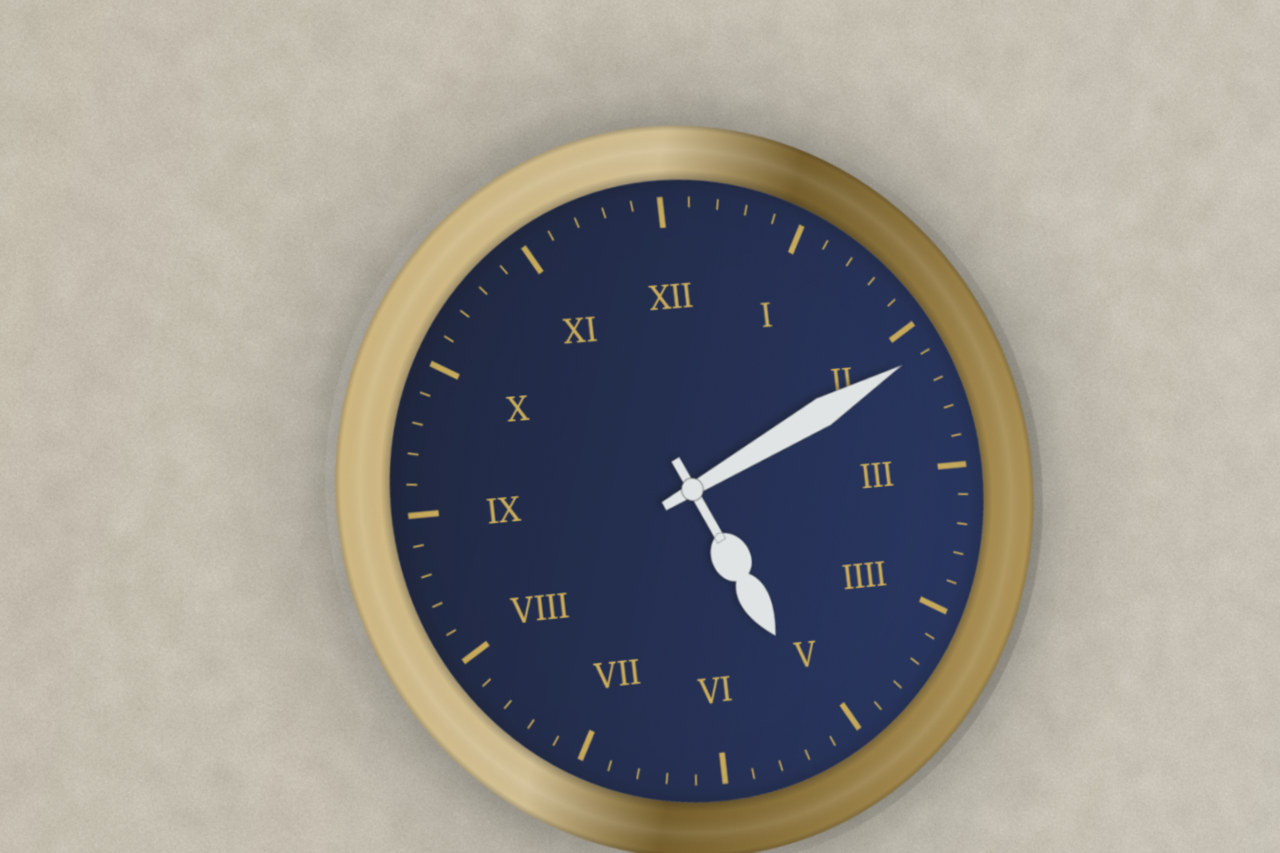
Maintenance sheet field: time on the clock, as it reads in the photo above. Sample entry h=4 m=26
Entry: h=5 m=11
